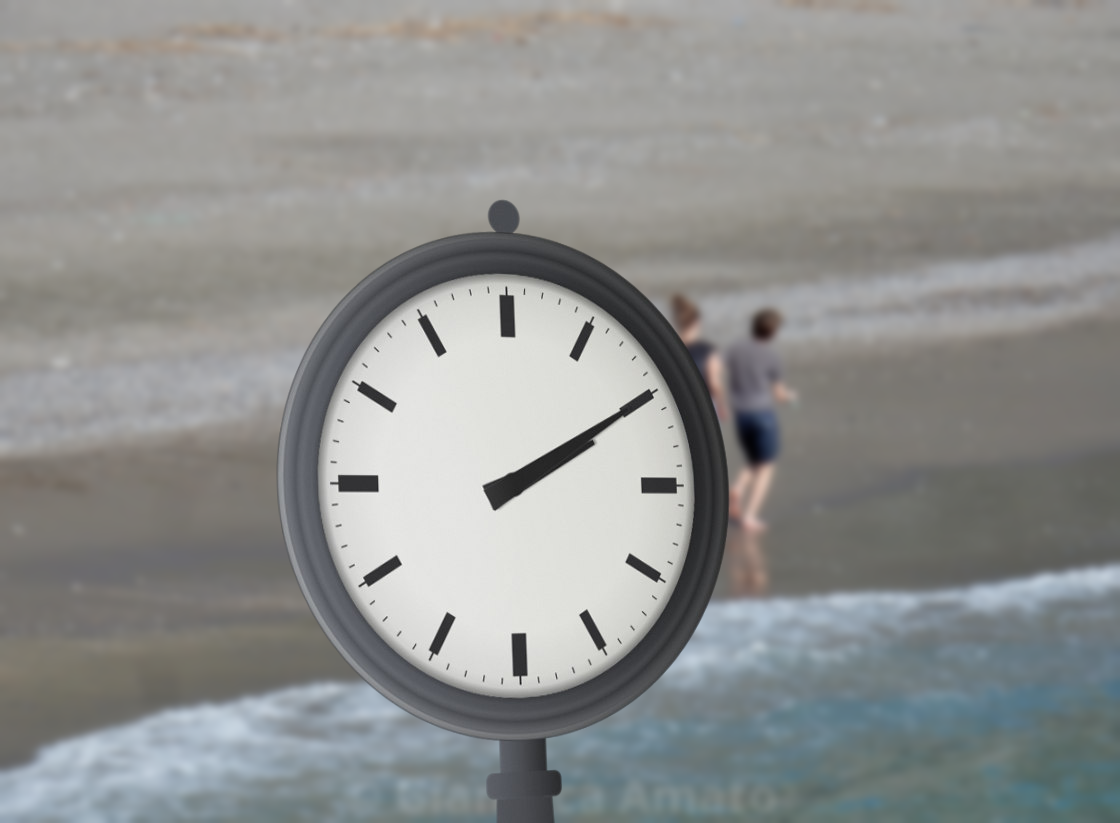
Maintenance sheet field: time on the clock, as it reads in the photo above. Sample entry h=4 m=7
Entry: h=2 m=10
